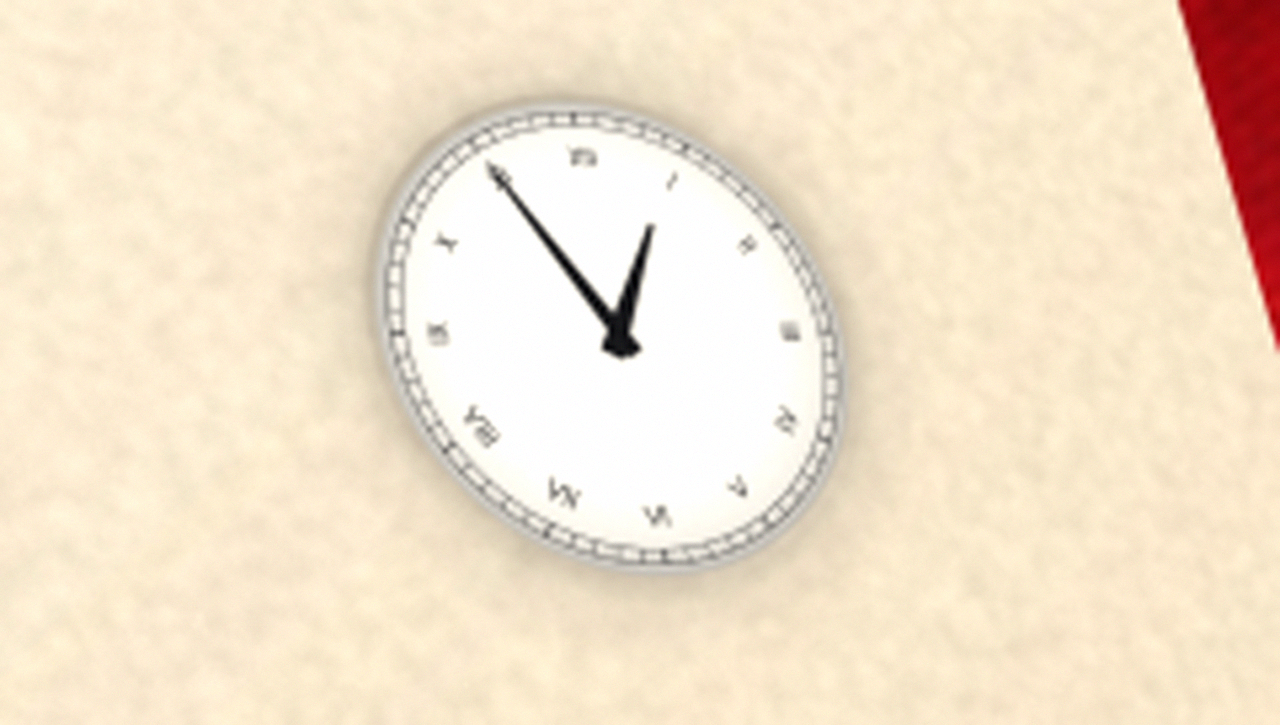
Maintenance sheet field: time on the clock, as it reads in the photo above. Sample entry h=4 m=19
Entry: h=12 m=55
